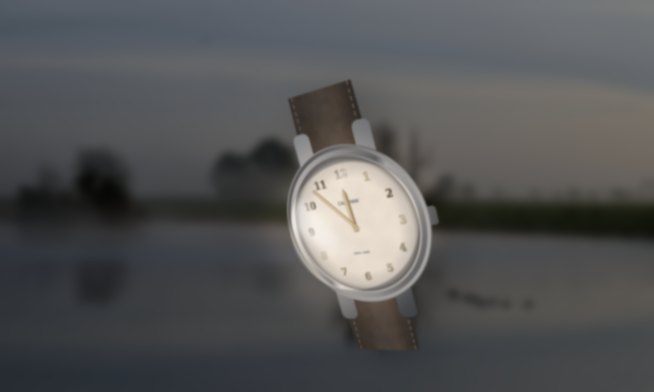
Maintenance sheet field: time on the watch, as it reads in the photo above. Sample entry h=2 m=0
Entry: h=11 m=53
